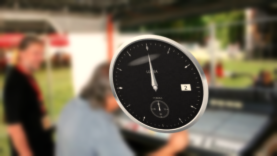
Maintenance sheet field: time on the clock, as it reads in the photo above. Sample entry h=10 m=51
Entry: h=12 m=0
